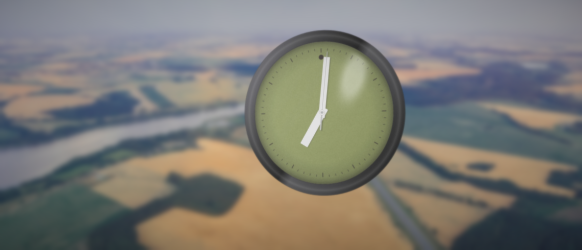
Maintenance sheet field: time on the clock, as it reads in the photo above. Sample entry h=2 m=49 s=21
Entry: h=7 m=1 s=1
